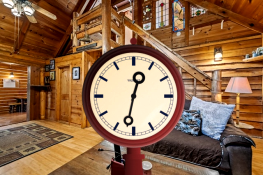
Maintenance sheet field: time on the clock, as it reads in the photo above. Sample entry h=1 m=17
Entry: h=12 m=32
